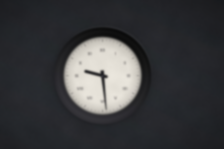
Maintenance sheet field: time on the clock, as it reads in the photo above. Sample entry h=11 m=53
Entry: h=9 m=29
